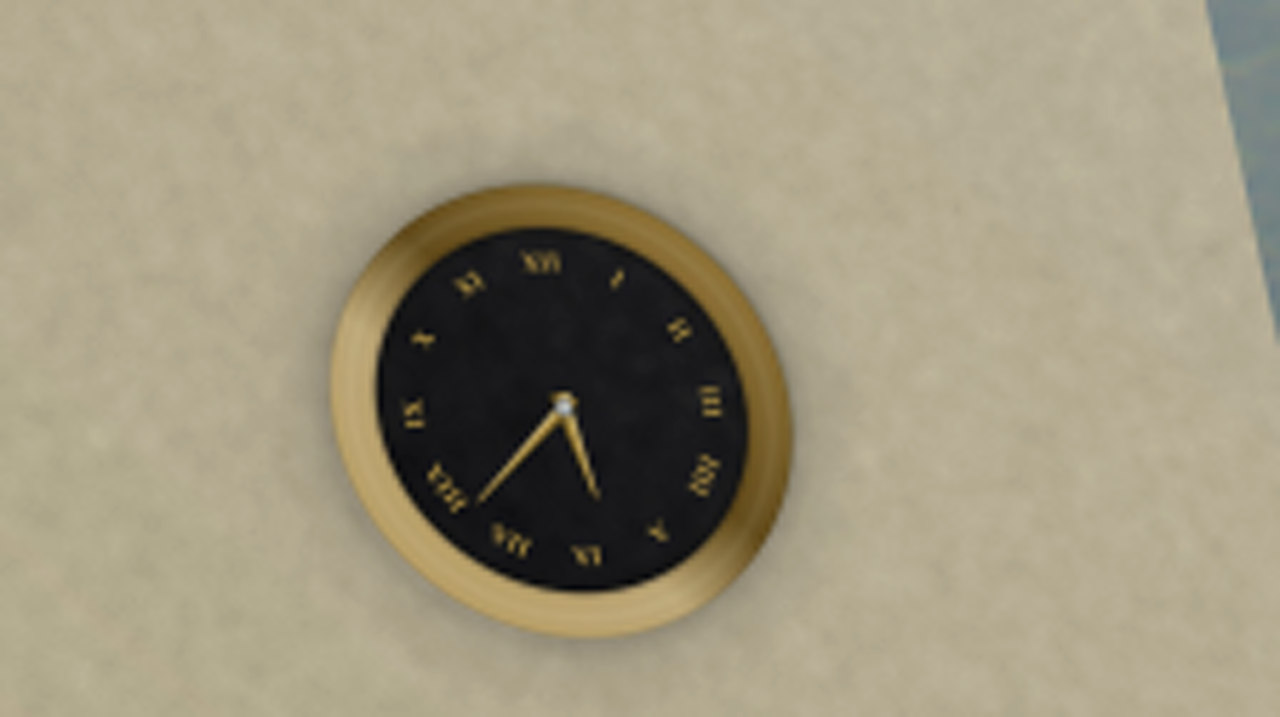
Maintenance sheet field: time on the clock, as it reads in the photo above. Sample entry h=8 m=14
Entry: h=5 m=38
